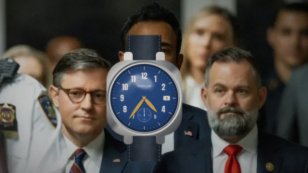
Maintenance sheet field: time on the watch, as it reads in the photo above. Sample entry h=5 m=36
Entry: h=4 m=36
